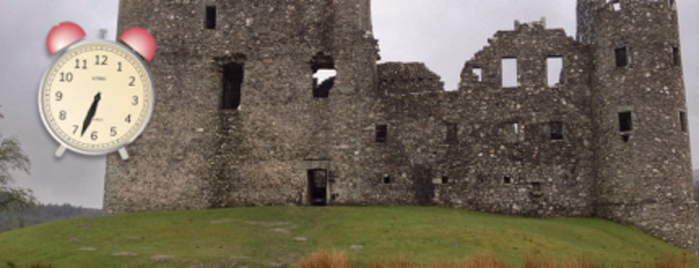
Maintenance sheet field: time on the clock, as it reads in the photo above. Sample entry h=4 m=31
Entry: h=6 m=33
